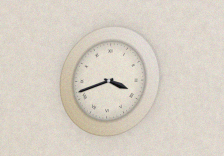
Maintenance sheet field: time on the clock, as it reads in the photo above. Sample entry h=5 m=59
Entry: h=3 m=42
